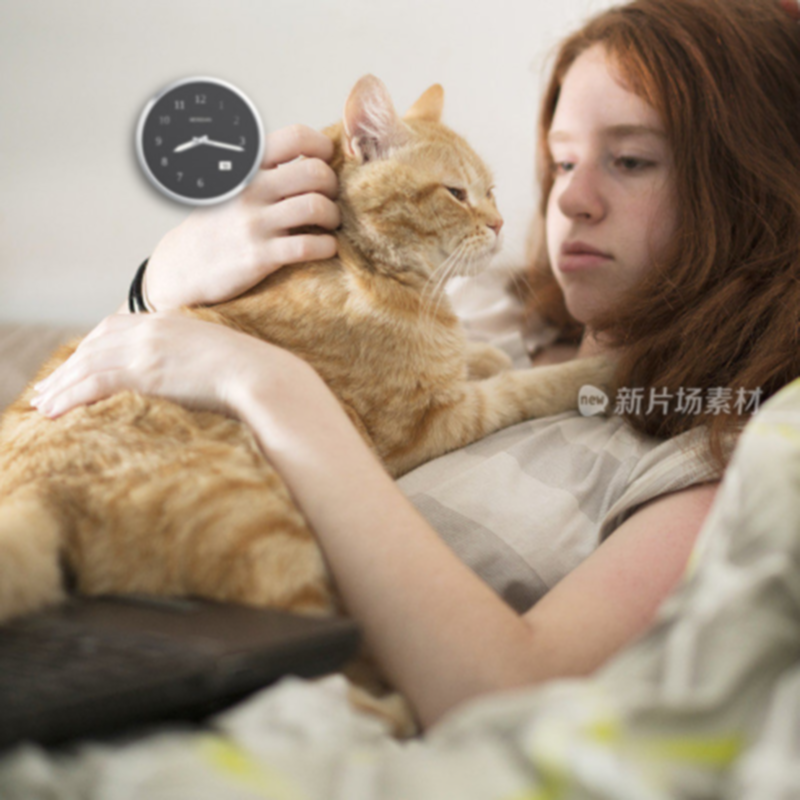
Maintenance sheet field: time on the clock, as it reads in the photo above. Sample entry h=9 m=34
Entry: h=8 m=17
